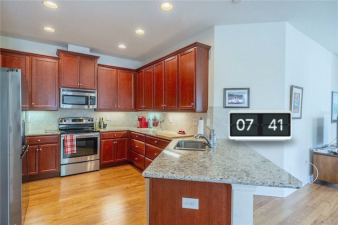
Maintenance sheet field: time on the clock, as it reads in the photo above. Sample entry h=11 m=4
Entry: h=7 m=41
